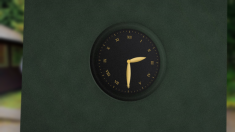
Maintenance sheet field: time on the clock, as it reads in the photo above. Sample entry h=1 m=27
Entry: h=2 m=30
